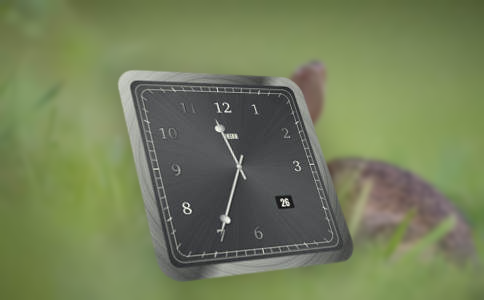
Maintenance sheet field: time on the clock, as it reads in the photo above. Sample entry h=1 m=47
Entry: h=11 m=35
